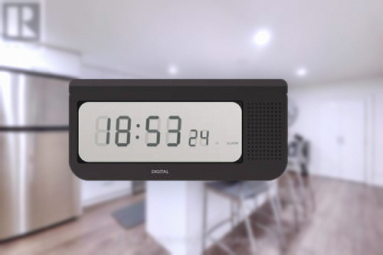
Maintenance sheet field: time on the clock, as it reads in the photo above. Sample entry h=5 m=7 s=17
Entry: h=18 m=53 s=24
